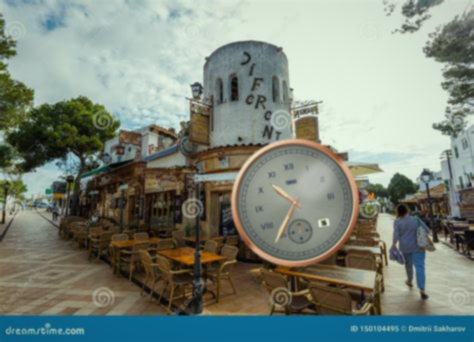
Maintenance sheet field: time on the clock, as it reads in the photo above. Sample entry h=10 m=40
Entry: h=10 m=36
